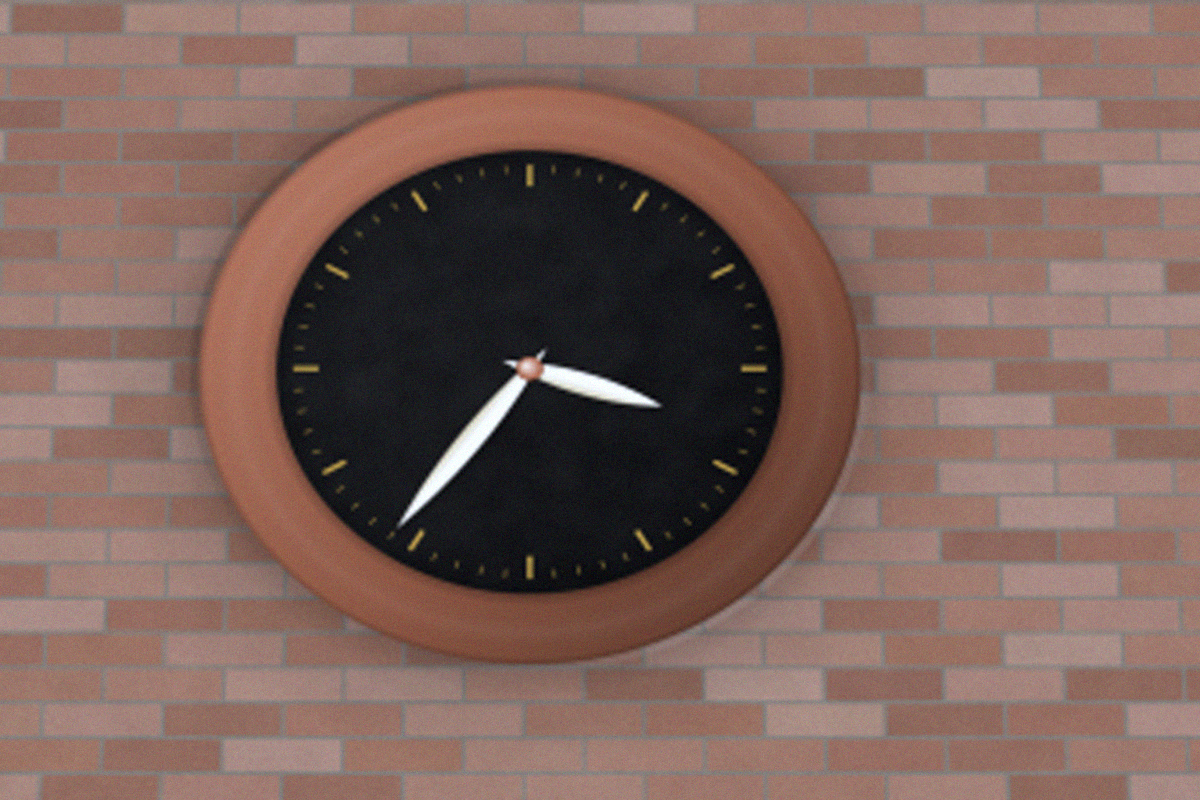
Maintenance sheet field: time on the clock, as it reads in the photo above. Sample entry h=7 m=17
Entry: h=3 m=36
